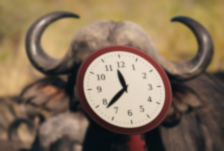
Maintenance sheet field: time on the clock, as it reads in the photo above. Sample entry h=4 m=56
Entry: h=11 m=38
